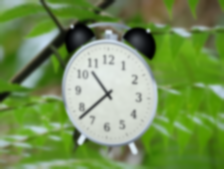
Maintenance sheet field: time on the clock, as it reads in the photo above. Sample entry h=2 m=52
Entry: h=10 m=38
